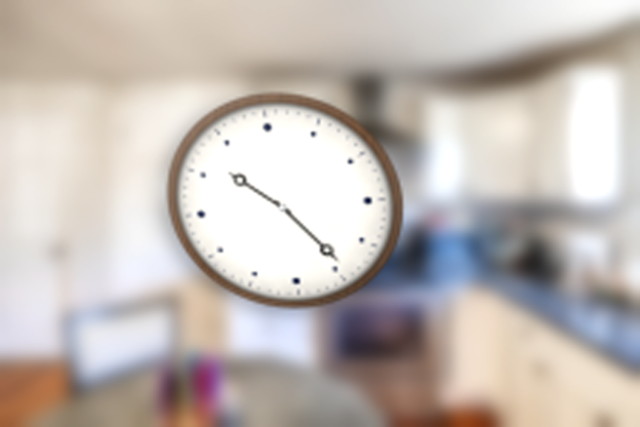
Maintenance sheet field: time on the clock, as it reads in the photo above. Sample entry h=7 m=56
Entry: h=10 m=24
